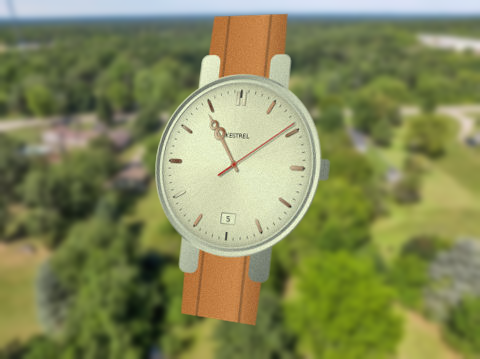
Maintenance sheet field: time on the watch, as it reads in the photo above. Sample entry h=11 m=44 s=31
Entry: h=10 m=54 s=9
